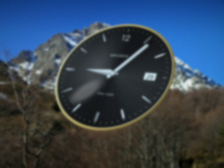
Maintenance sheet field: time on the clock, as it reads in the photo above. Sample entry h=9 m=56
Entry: h=9 m=6
